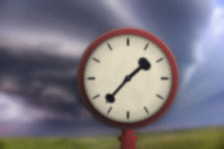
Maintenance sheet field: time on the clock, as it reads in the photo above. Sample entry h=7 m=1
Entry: h=1 m=37
